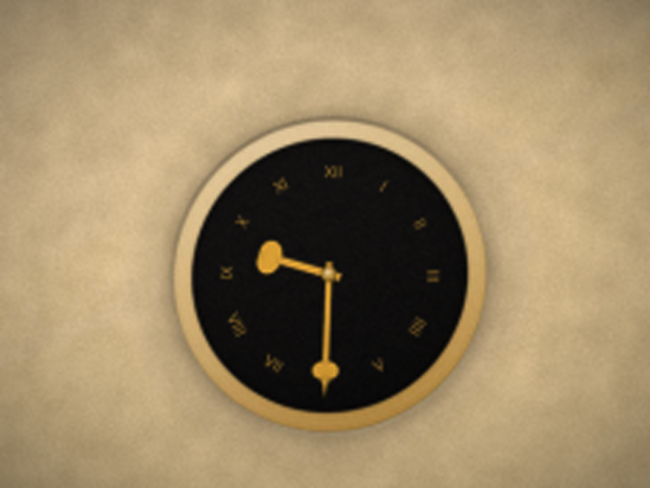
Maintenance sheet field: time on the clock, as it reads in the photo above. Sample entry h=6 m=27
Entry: h=9 m=30
